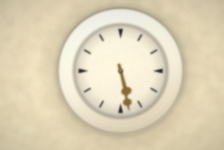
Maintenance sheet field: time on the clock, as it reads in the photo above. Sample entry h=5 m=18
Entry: h=5 m=28
